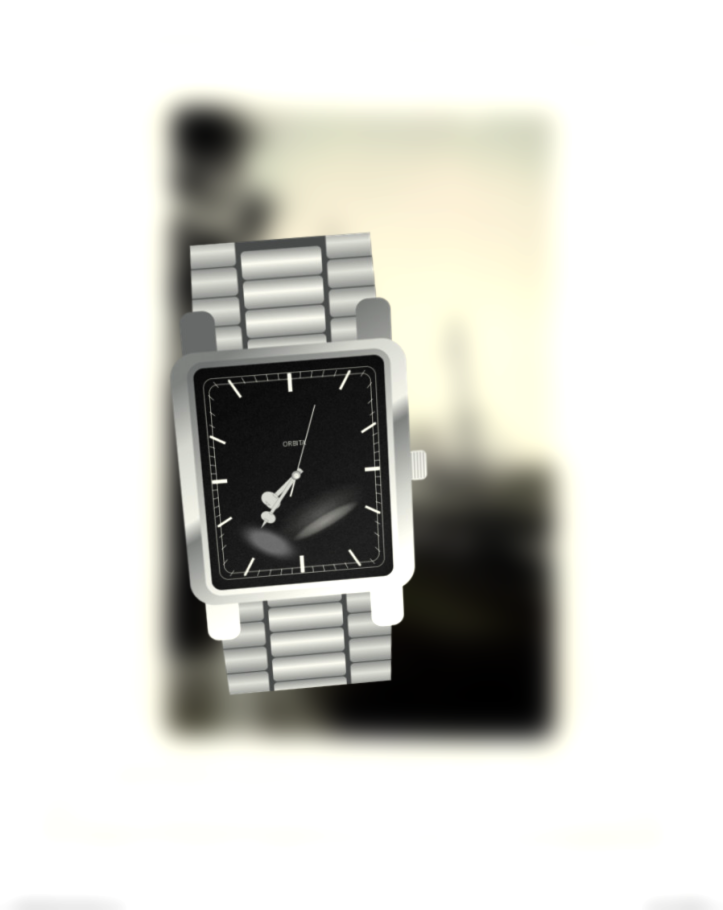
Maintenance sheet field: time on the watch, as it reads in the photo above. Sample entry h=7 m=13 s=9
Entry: h=7 m=36 s=3
